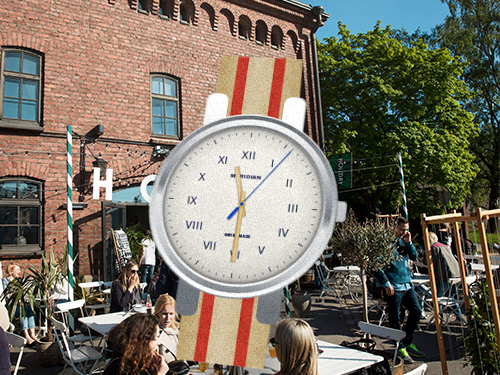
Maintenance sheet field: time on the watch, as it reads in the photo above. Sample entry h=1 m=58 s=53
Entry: h=11 m=30 s=6
